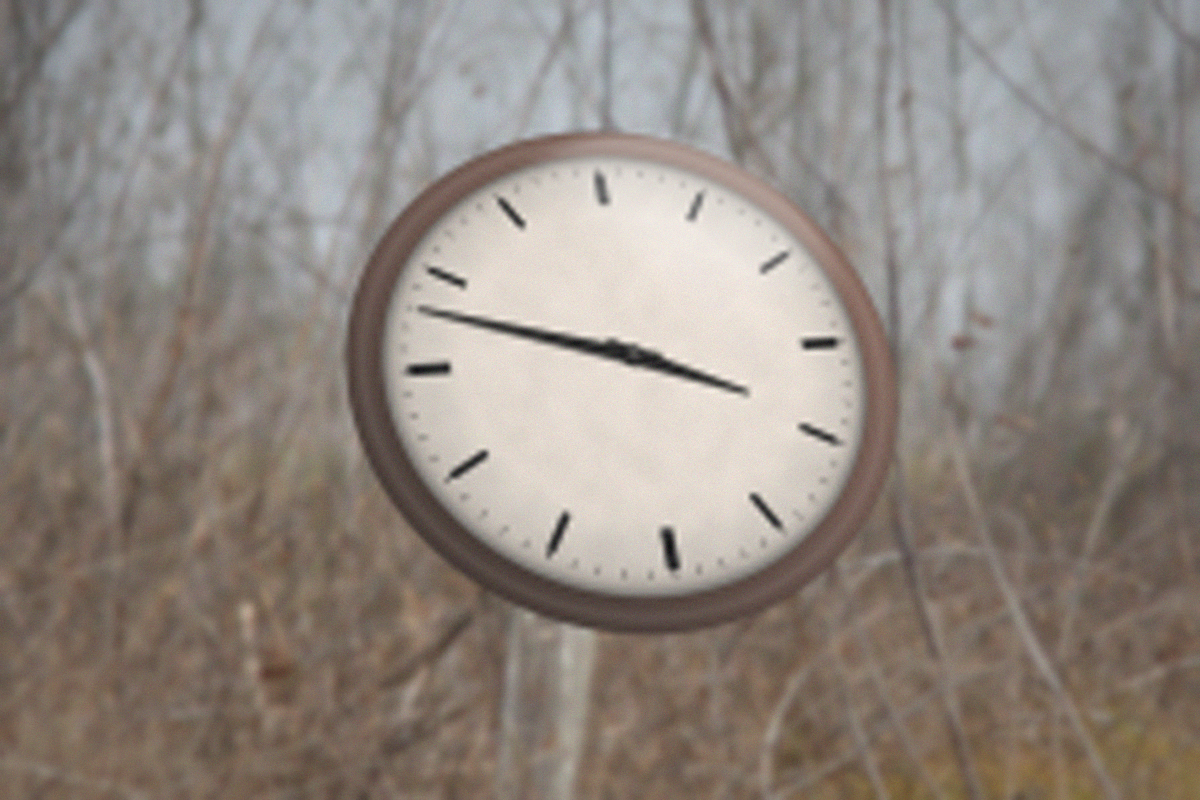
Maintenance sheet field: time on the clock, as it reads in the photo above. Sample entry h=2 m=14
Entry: h=3 m=48
